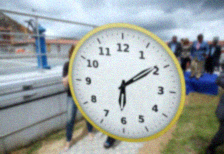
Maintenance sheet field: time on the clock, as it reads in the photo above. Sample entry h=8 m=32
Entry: h=6 m=9
